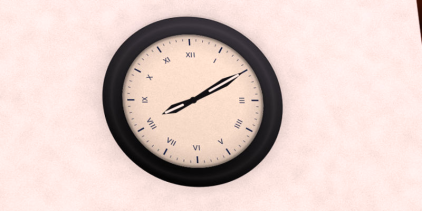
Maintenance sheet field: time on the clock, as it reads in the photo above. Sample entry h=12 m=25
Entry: h=8 m=10
